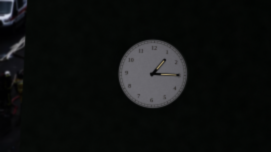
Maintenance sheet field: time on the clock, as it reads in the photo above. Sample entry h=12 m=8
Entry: h=1 m=15
